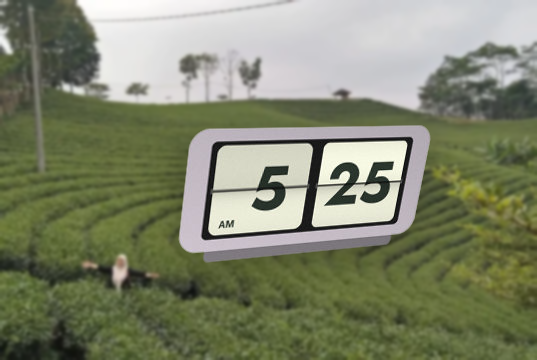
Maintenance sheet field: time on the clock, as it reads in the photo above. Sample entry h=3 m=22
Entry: h=5 m=25
